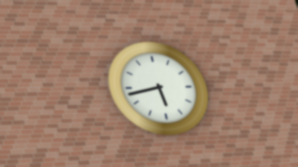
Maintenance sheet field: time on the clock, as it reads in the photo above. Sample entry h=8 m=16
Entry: h=5 m=43
